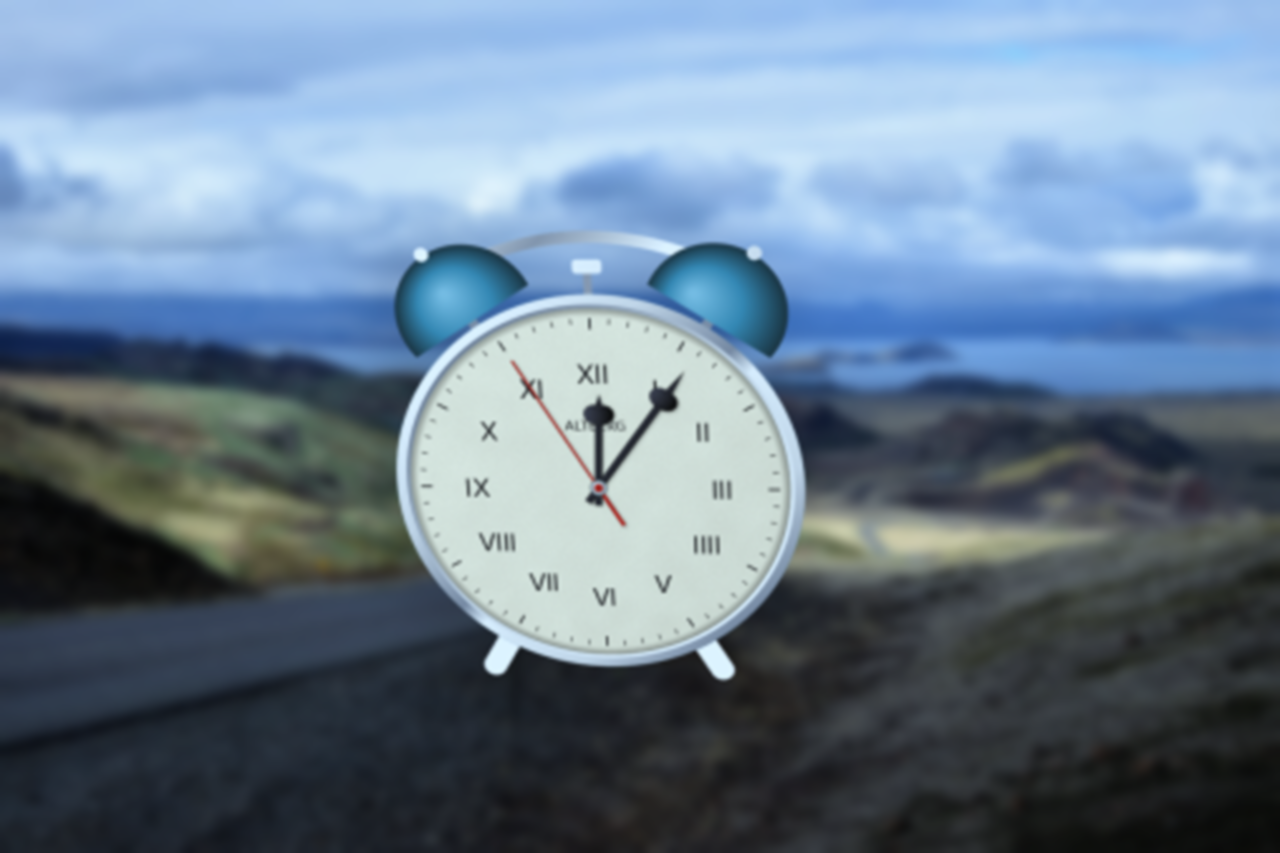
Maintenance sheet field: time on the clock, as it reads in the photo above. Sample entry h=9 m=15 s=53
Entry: h=12 m=5 s=55
